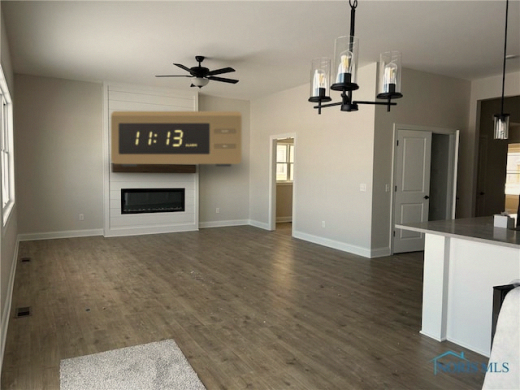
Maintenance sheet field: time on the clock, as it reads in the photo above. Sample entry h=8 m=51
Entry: h=11 m=13
